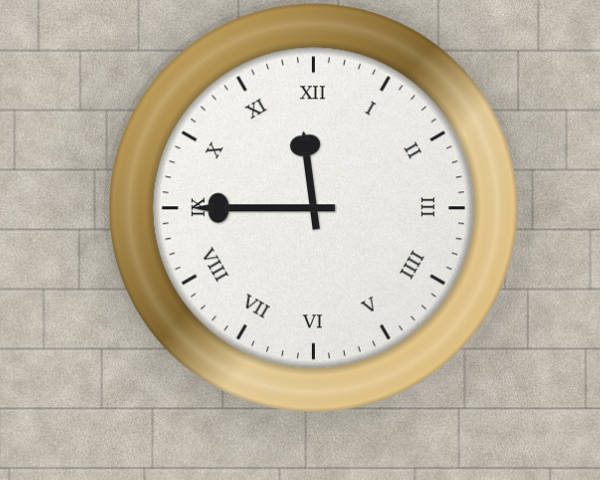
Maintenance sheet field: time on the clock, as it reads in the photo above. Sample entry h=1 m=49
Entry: h=11 m=45
